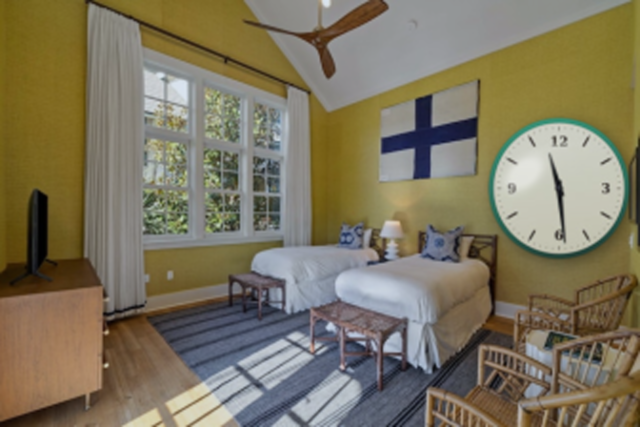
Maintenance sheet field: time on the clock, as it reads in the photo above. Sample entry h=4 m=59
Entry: h=11 m=29
